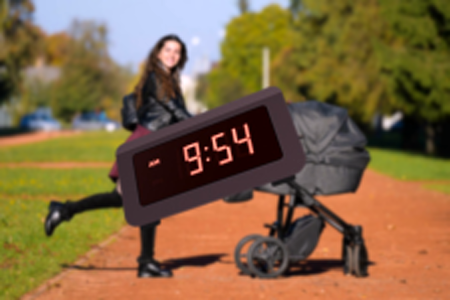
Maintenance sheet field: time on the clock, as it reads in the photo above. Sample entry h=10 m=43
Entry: h=9 m=54
